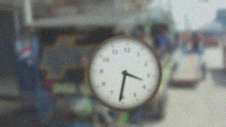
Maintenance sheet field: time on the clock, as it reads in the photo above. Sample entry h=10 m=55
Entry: h=3 m=31
